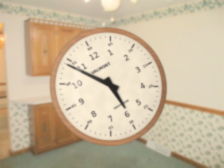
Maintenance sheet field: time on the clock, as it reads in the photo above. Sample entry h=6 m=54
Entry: h=5 m=54
